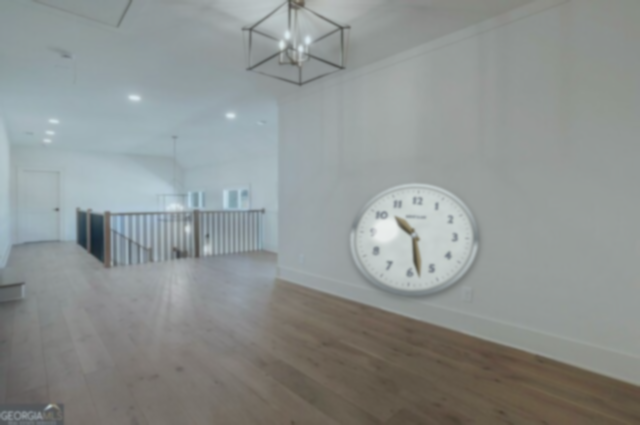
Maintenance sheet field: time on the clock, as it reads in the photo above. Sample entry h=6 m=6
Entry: h=10 m=28
